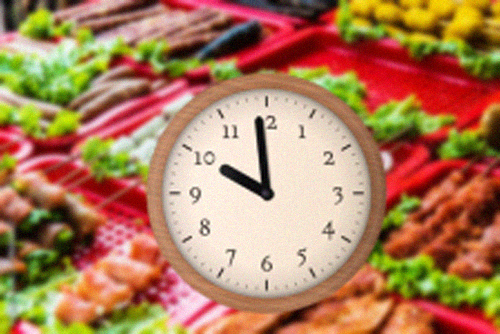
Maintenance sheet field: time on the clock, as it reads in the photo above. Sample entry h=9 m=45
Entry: h=9 m=59
